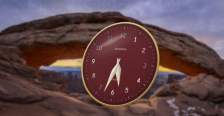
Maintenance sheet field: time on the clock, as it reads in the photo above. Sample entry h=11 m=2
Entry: h=5 m=33
